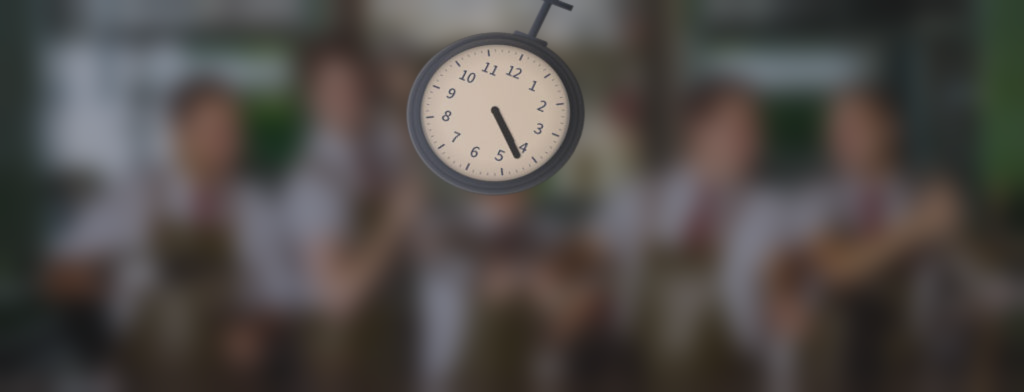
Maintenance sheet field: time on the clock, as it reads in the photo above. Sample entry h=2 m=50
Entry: h=4 m=22
